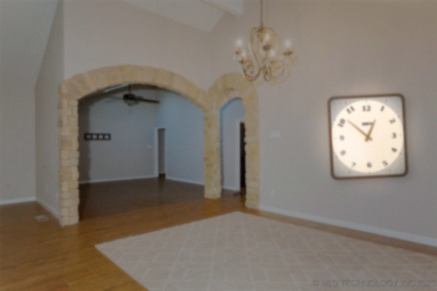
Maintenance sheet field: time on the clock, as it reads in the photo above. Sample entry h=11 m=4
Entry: h=12 m=52
